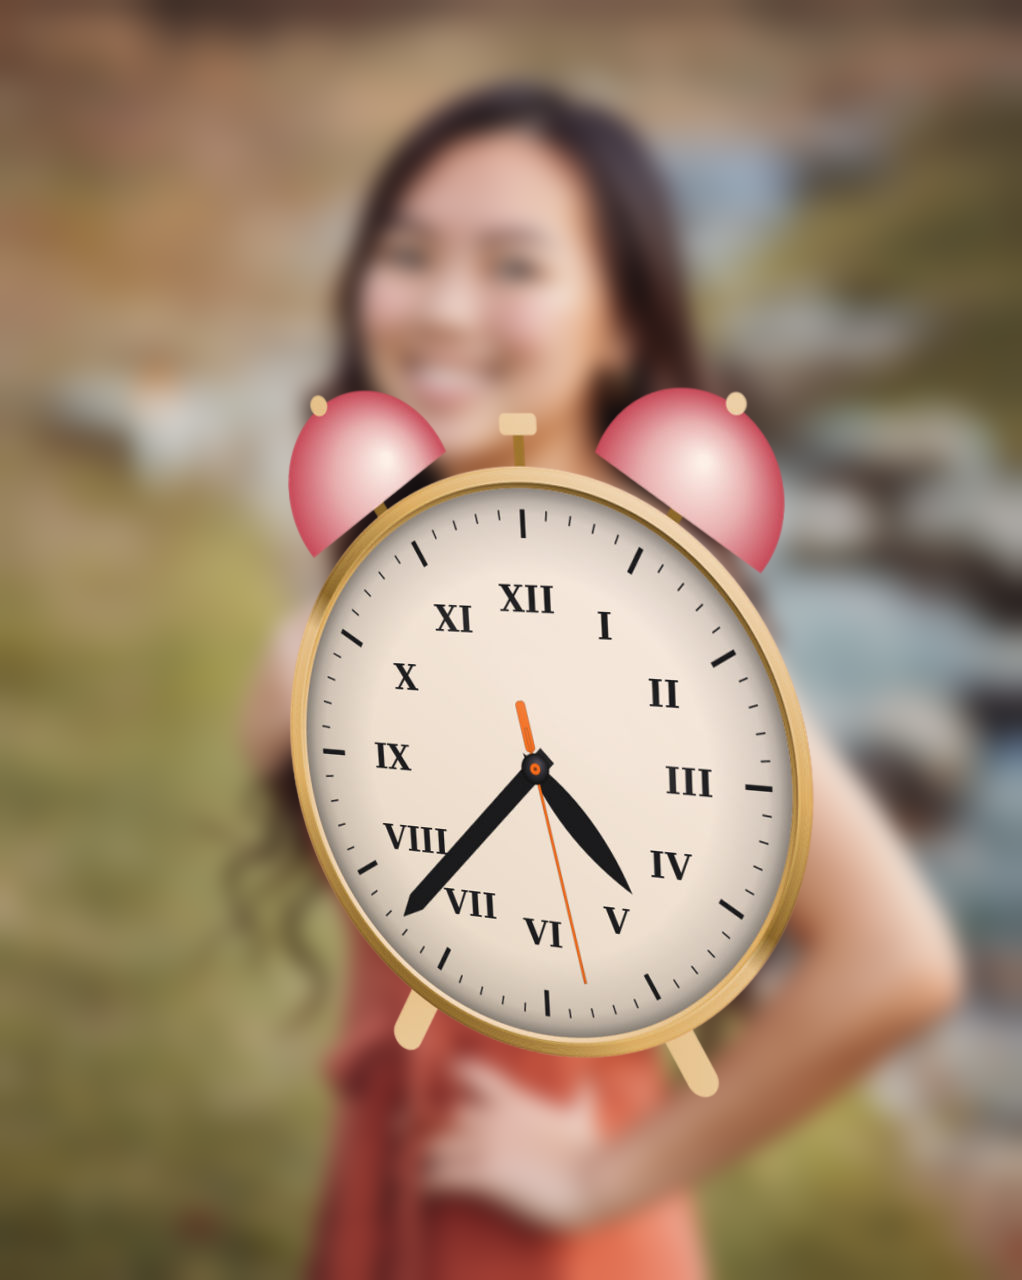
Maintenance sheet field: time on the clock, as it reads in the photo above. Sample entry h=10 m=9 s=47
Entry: h=4 m=37 s=28
